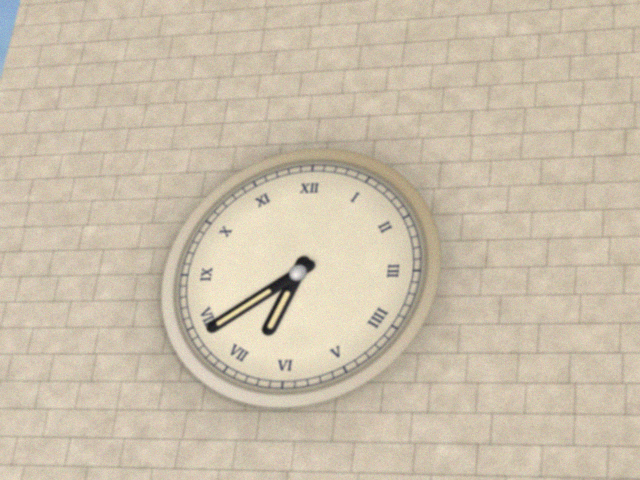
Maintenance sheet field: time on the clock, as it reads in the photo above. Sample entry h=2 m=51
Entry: h=6 m=39
